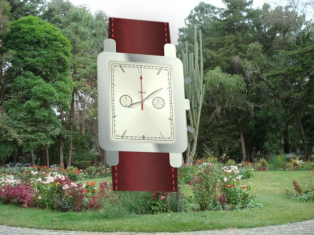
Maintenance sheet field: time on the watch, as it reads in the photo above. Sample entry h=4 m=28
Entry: h=8 m=9
